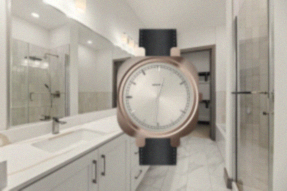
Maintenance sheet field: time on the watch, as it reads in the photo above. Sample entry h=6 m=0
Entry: h=12 m=31
